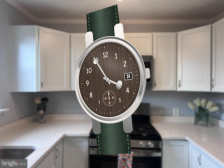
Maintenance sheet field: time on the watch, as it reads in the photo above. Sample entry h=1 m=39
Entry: h=3 m=55
